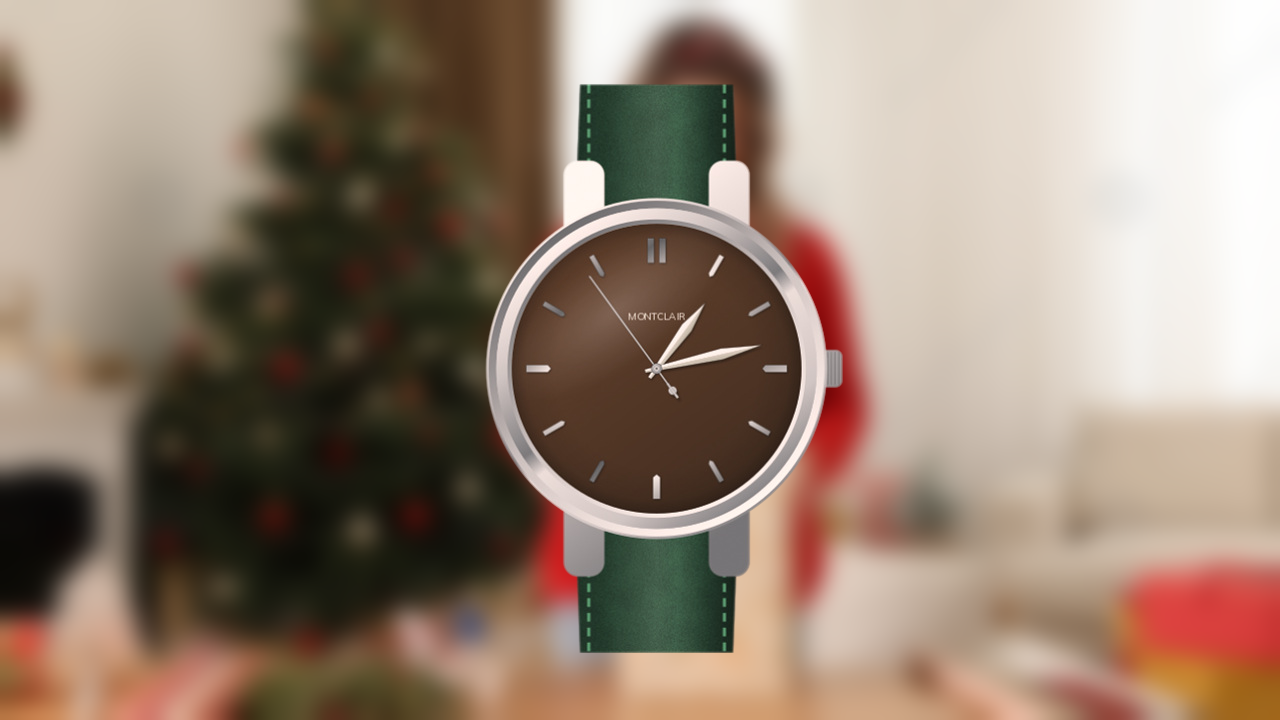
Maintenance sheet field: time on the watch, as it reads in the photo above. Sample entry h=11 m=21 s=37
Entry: h=1 m=12 s=54
